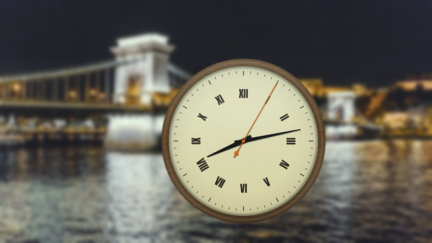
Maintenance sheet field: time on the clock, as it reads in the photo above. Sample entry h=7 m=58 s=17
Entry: h=8 m=13 s=5
